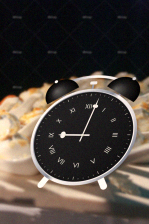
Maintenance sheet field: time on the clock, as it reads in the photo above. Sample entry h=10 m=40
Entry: h=9 m=2
